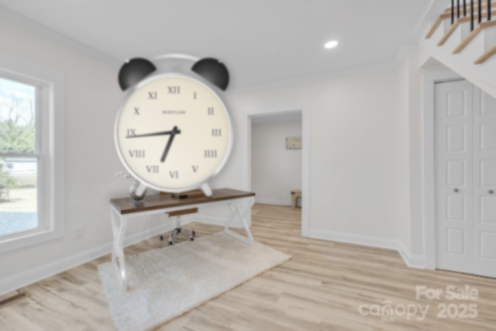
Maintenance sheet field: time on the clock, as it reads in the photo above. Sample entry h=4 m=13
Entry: h=6 m=44
